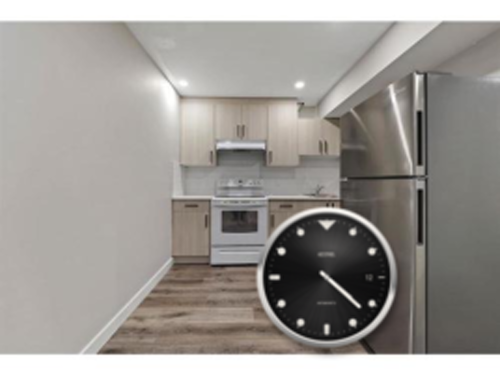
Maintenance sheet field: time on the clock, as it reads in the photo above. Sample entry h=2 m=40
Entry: h=4 m=22
